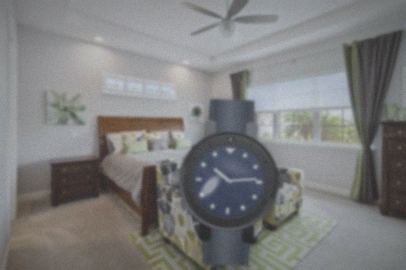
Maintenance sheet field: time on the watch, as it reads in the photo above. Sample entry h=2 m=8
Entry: h=10 m=14
